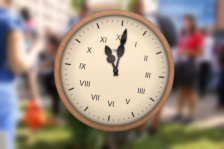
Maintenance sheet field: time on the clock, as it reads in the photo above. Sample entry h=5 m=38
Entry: h=11 m=1
